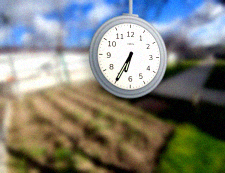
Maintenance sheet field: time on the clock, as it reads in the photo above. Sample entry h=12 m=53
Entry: h=6 m=35
